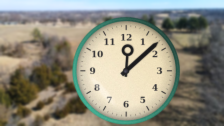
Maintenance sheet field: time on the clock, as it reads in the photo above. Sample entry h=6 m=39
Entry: h=12 m=8
